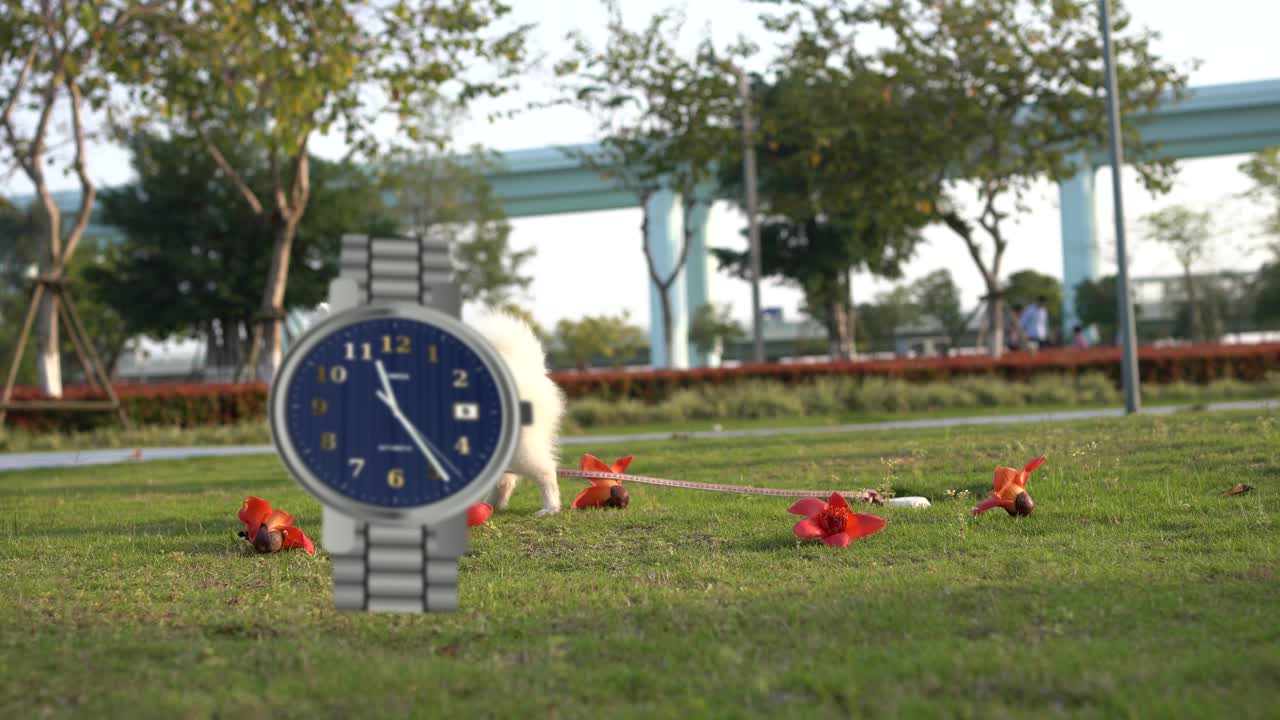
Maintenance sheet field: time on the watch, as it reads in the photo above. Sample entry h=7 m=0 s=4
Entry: h=11 m=24 s=23
